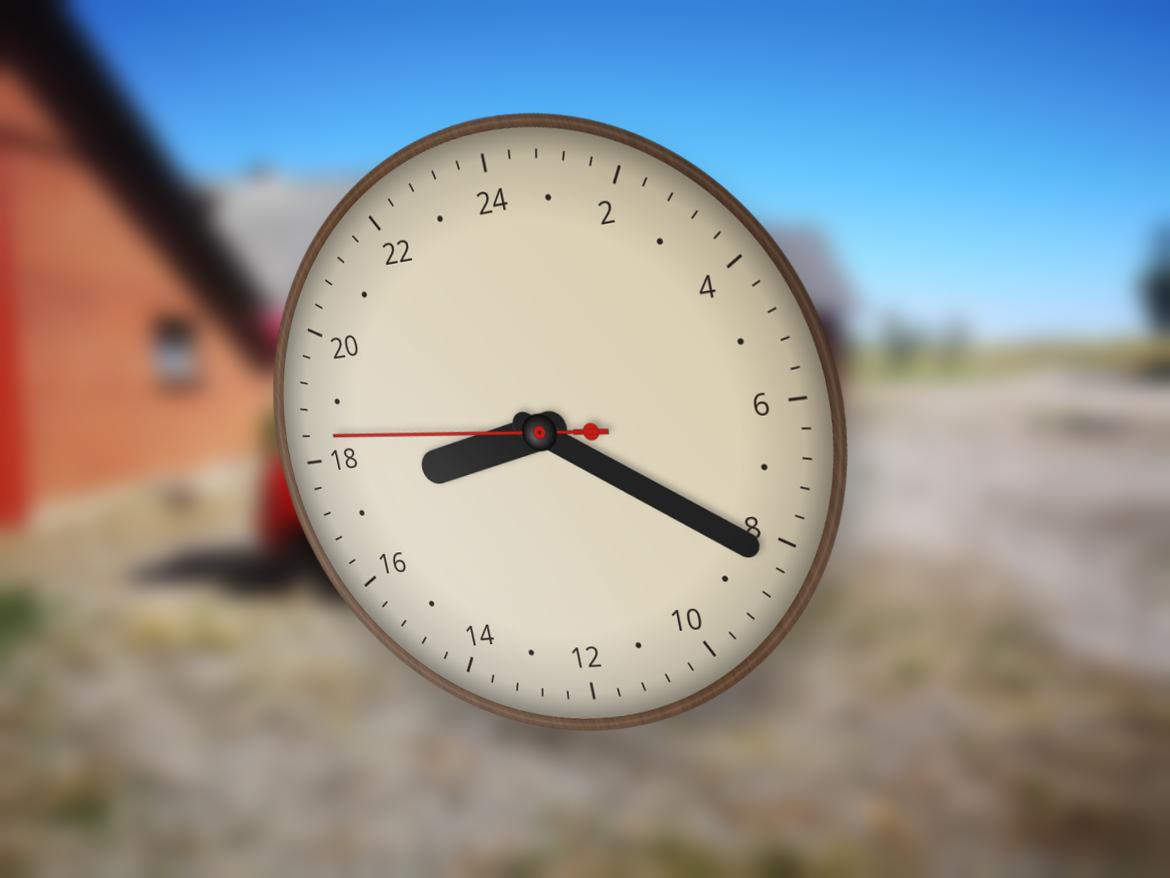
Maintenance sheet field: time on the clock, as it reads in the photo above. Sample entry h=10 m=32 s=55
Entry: h=17 m=20 s=46
